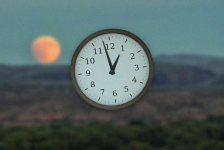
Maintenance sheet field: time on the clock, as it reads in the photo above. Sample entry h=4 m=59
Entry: h=12 m=58
